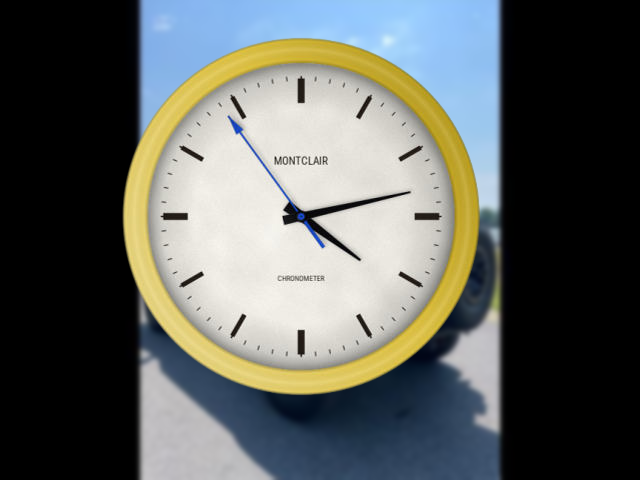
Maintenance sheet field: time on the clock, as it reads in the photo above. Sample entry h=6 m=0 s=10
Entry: h=4 m=12 s=54
